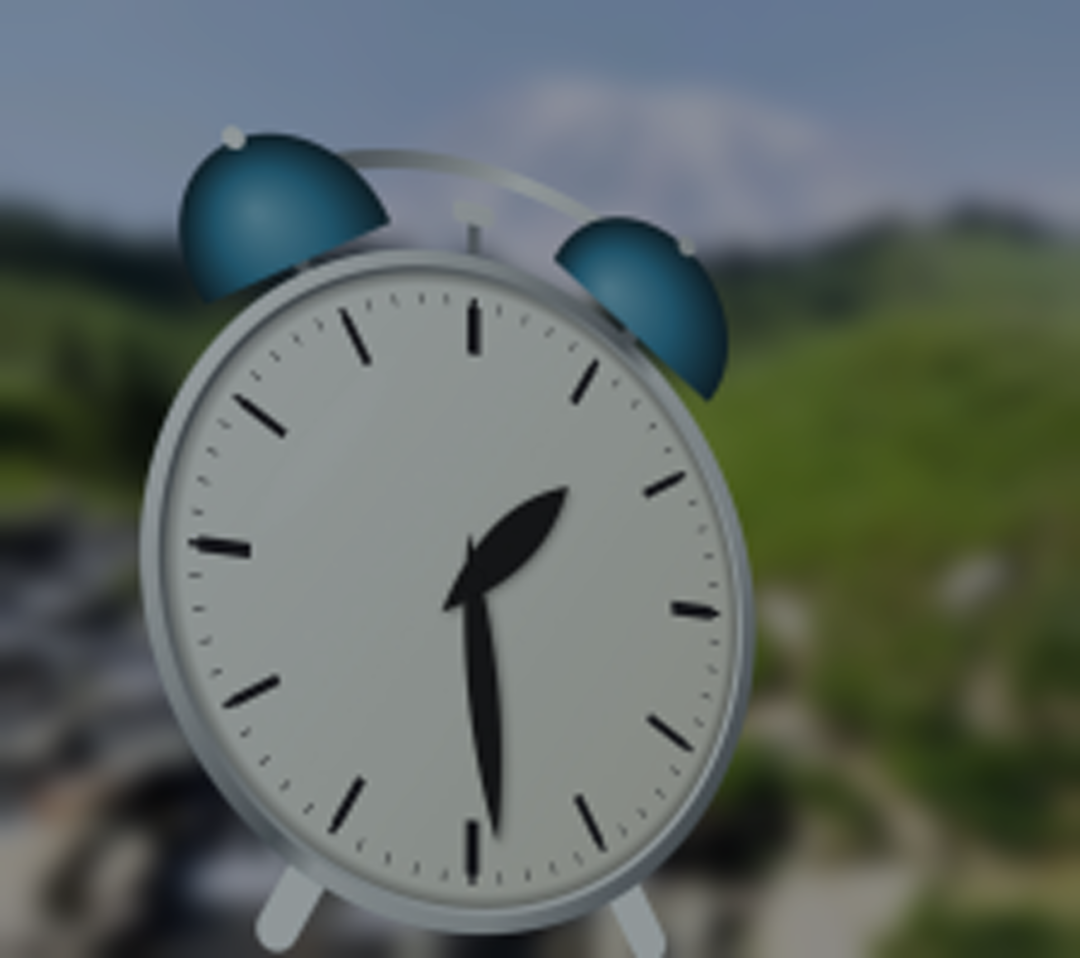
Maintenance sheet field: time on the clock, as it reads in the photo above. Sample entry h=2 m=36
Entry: h=1 m=29
